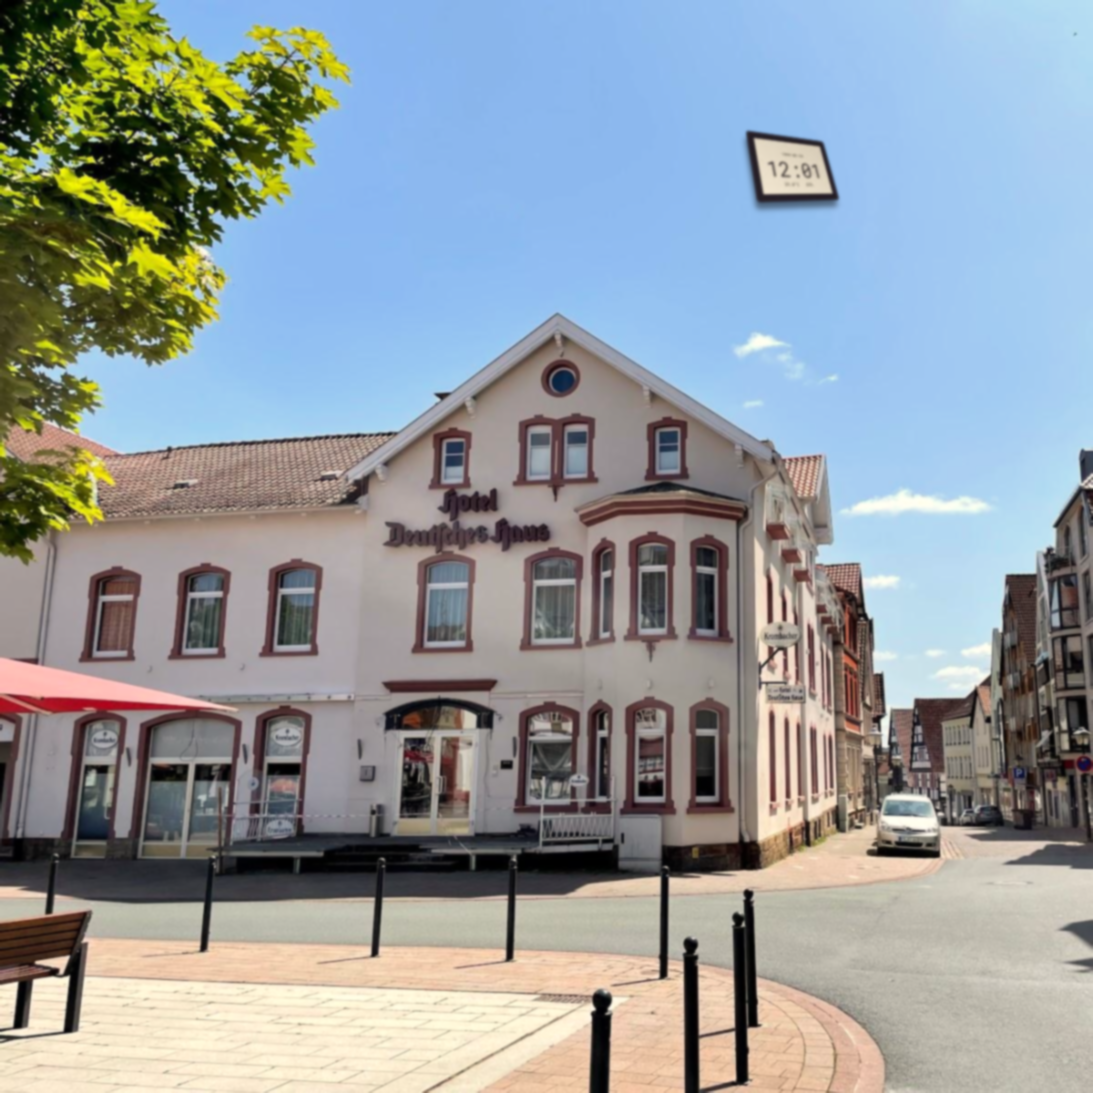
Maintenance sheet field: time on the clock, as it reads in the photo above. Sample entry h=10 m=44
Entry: h=12 m=1
